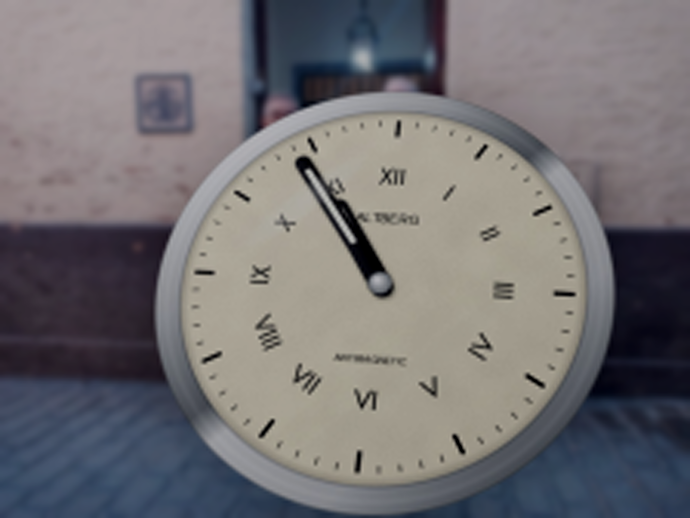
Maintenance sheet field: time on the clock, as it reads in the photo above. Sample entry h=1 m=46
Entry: h=10 m=54
